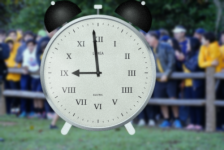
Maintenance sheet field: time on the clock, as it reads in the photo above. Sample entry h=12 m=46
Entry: h=8 m=59
